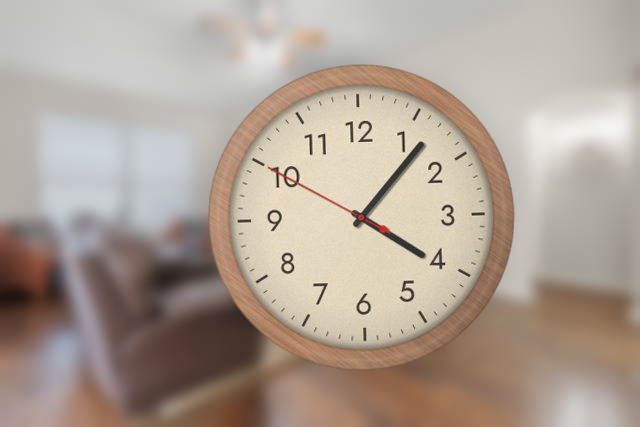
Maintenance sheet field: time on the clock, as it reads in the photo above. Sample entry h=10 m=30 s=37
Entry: h=4 m=6 s=50
